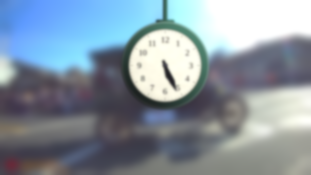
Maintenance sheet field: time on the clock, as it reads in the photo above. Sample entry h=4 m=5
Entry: h=5 m=26
